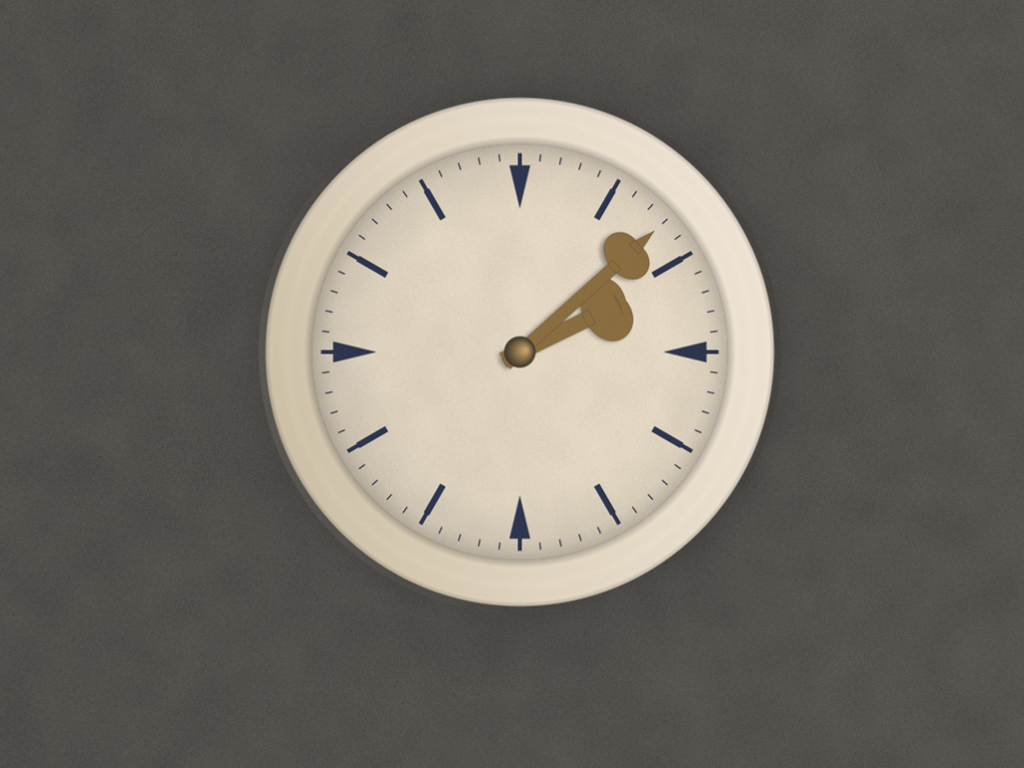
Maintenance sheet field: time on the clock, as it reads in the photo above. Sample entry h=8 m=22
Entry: h=2 m=8
